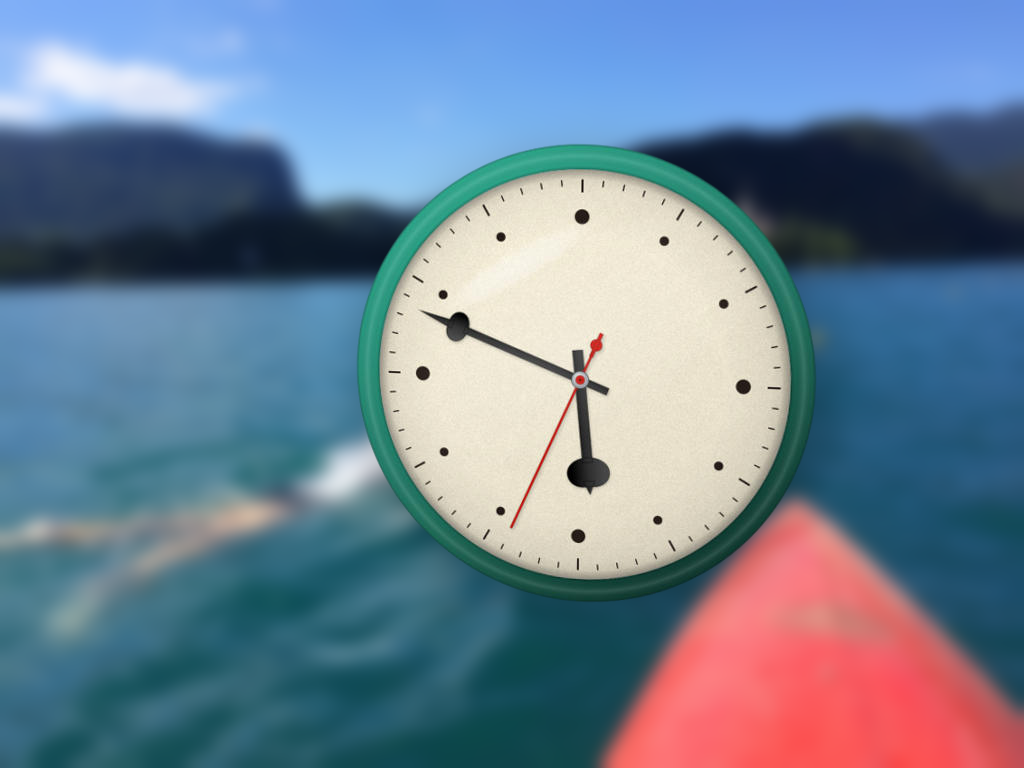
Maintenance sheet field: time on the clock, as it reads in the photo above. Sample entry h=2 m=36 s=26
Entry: h=5 m=48 s=34
